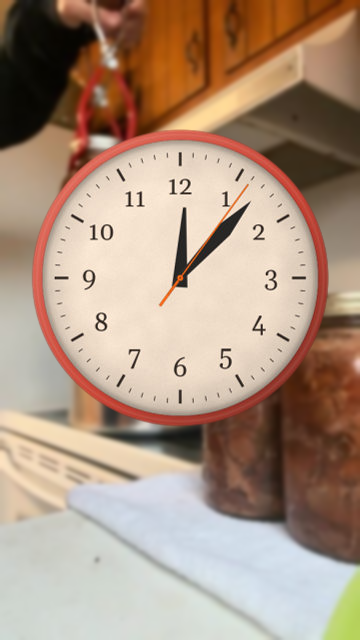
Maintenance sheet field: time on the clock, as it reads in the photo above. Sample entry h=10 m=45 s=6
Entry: h=12 m=7 s=6
